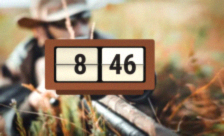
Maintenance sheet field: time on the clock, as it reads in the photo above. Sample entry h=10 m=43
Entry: h=8 m=46
